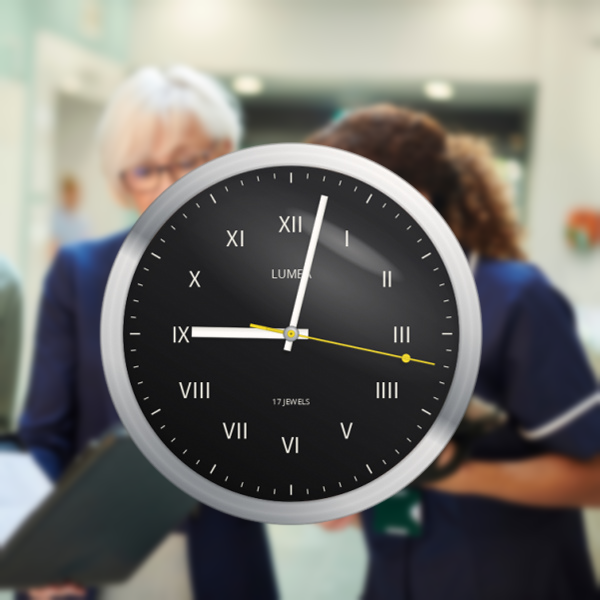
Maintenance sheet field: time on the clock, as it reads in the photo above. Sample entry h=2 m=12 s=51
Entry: h=9 m=2 s=17
